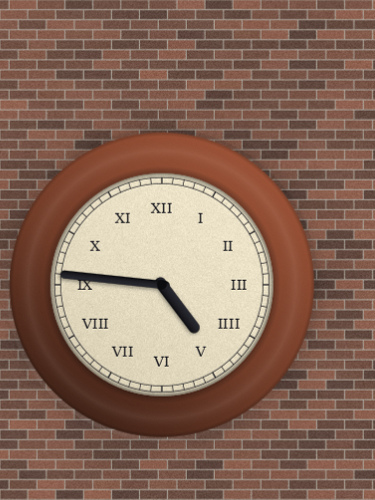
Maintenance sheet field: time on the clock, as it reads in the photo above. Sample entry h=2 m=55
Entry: h=4 m=46
